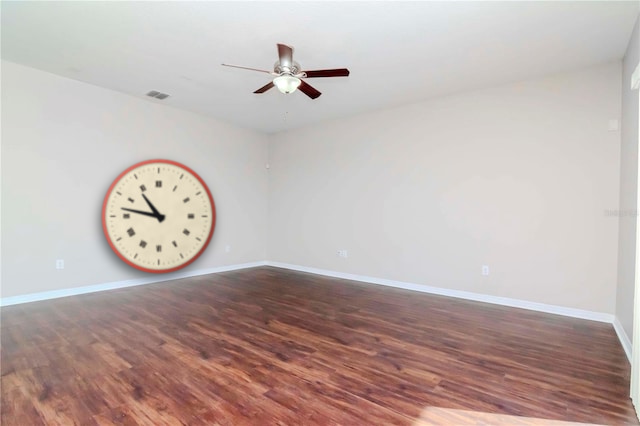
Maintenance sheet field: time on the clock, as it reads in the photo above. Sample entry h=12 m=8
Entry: h=10 m=47
